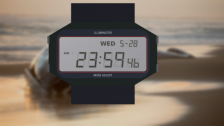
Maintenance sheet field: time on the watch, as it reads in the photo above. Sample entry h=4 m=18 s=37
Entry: h=23 m=59 s=46
